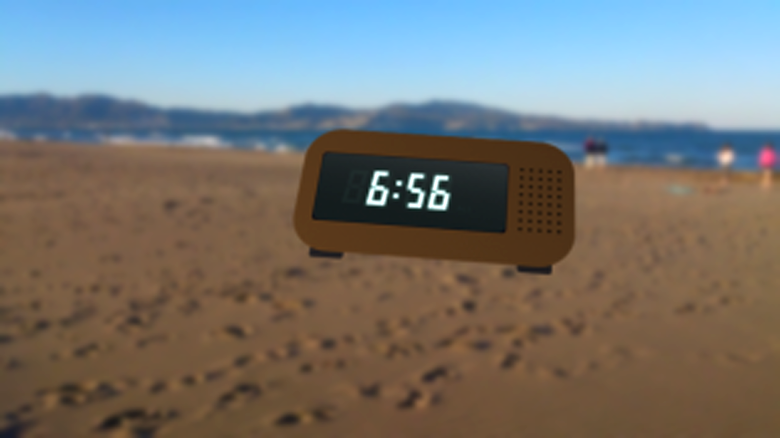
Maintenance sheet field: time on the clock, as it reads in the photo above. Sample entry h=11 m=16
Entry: h=6 m=56
